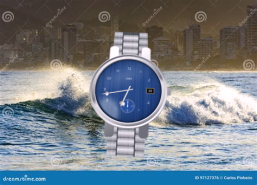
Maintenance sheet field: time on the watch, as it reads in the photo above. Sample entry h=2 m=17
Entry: h=6 m=43
